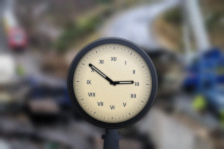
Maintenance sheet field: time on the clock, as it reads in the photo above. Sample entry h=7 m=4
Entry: h=2 m=51
